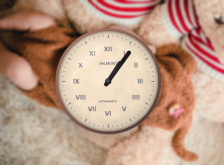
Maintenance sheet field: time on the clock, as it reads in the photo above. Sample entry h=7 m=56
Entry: h=1 m=6
